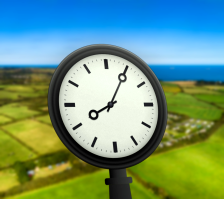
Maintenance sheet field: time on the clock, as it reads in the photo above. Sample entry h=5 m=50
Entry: h=8 m=5
